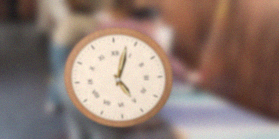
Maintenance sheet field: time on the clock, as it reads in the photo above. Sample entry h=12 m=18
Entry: h=5 m=3
